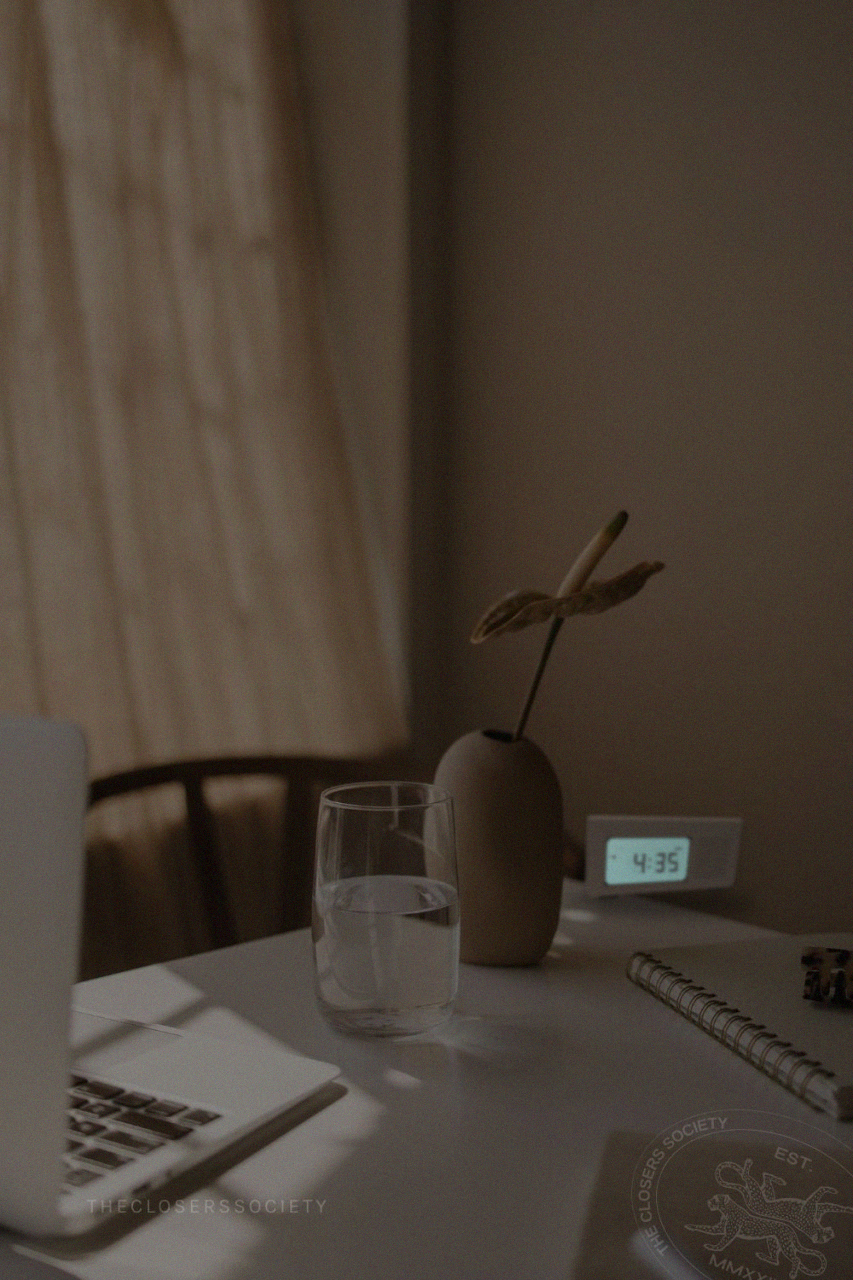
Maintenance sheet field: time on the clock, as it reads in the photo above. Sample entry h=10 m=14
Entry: h=4 m=35
